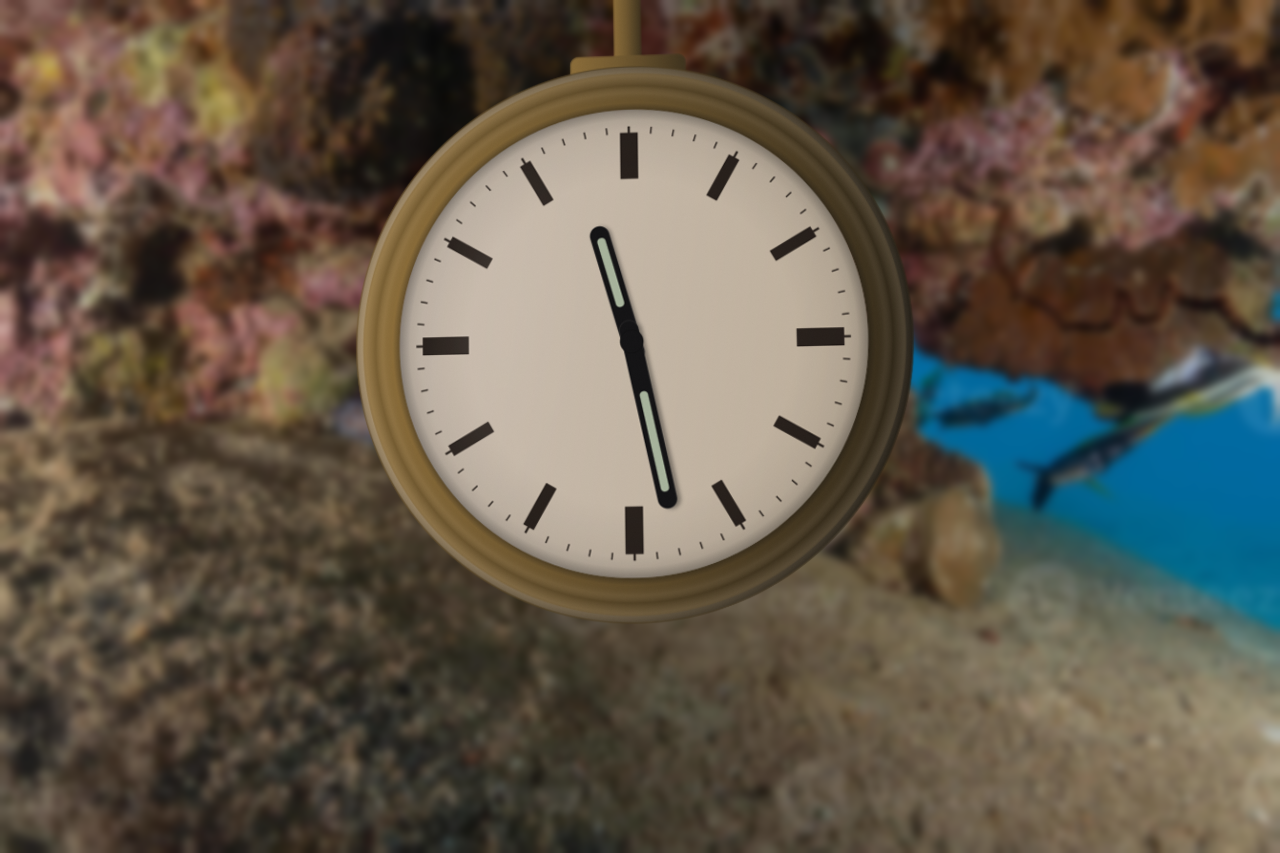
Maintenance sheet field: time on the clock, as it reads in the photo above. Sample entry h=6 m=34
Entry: h=11 m=28
